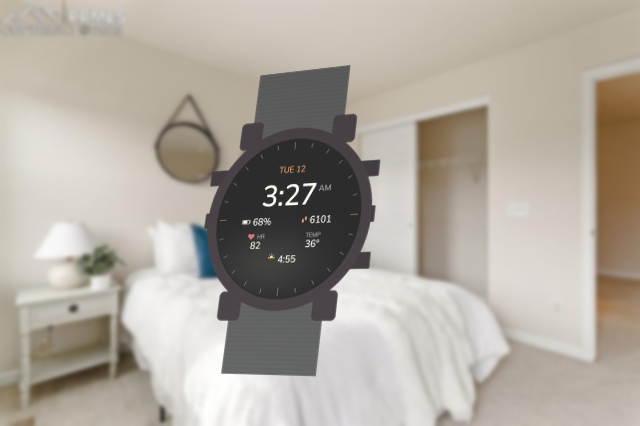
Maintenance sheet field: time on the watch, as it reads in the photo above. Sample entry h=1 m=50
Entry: h=3 m=27
